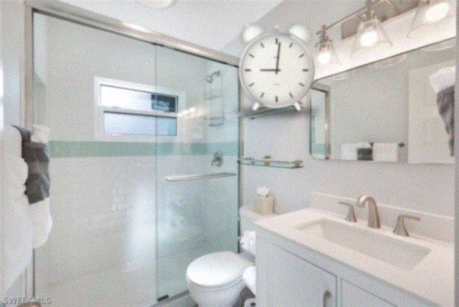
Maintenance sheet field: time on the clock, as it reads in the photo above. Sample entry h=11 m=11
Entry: h=9 m=1
